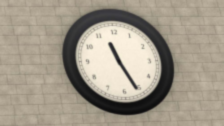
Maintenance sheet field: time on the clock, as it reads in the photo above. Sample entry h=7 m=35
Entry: h=11 m=26
